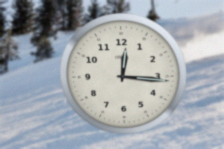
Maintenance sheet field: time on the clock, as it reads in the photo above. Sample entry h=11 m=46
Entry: h=12 m=16
